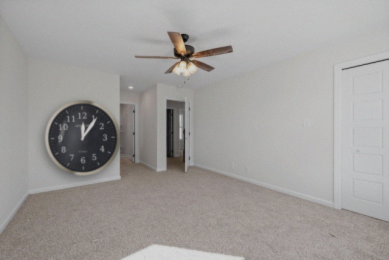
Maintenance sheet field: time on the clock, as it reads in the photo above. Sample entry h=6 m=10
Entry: h=12 m=6
